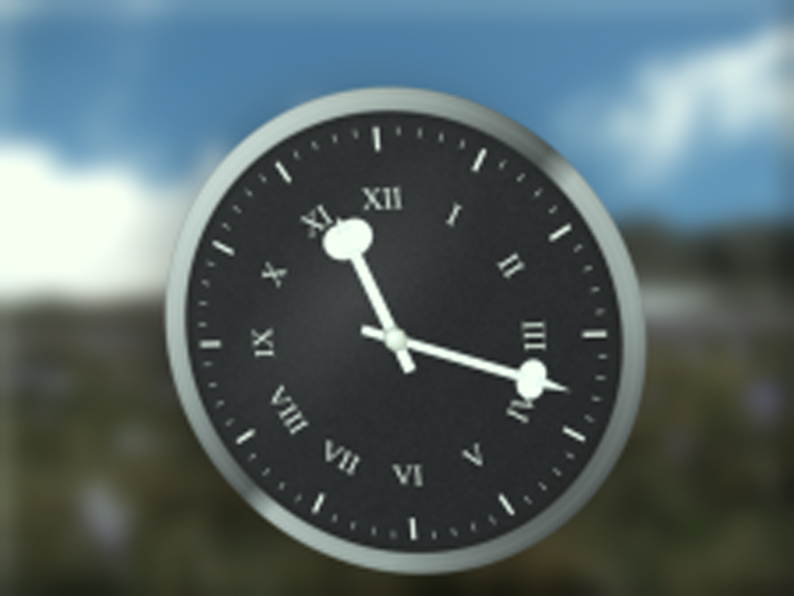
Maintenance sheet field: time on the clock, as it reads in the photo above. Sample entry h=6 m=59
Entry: h=11 m=18
